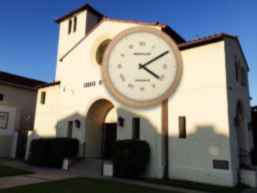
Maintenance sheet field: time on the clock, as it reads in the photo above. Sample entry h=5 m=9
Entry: h=4 m=10
